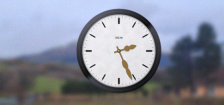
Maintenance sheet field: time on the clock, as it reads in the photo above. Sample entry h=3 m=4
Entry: h=2 m=26
